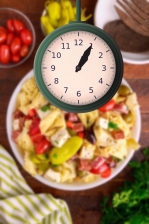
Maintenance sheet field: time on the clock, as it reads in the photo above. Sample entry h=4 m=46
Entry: h=1 m=5
